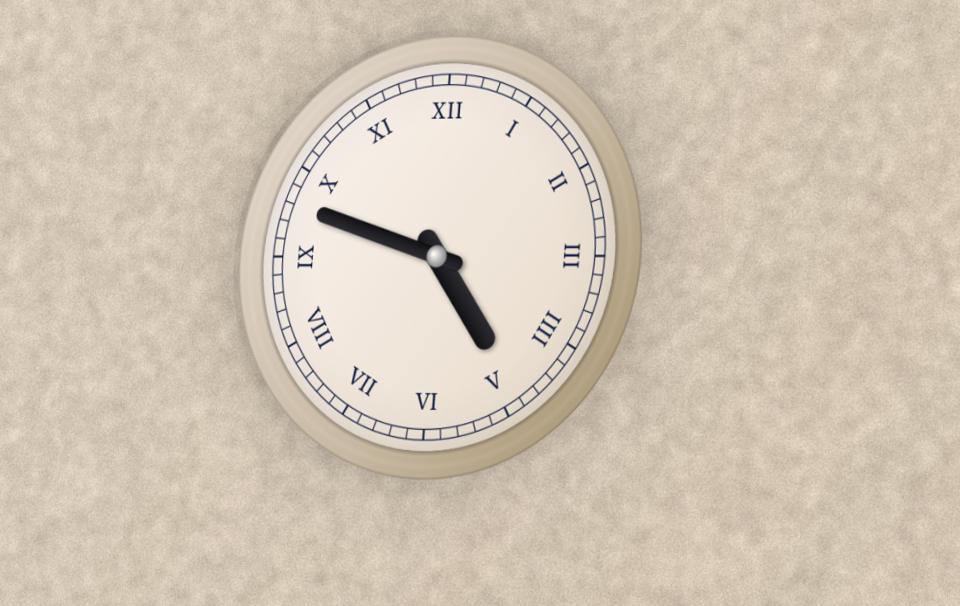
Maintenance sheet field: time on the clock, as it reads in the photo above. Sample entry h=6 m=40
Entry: h=4 m=48
